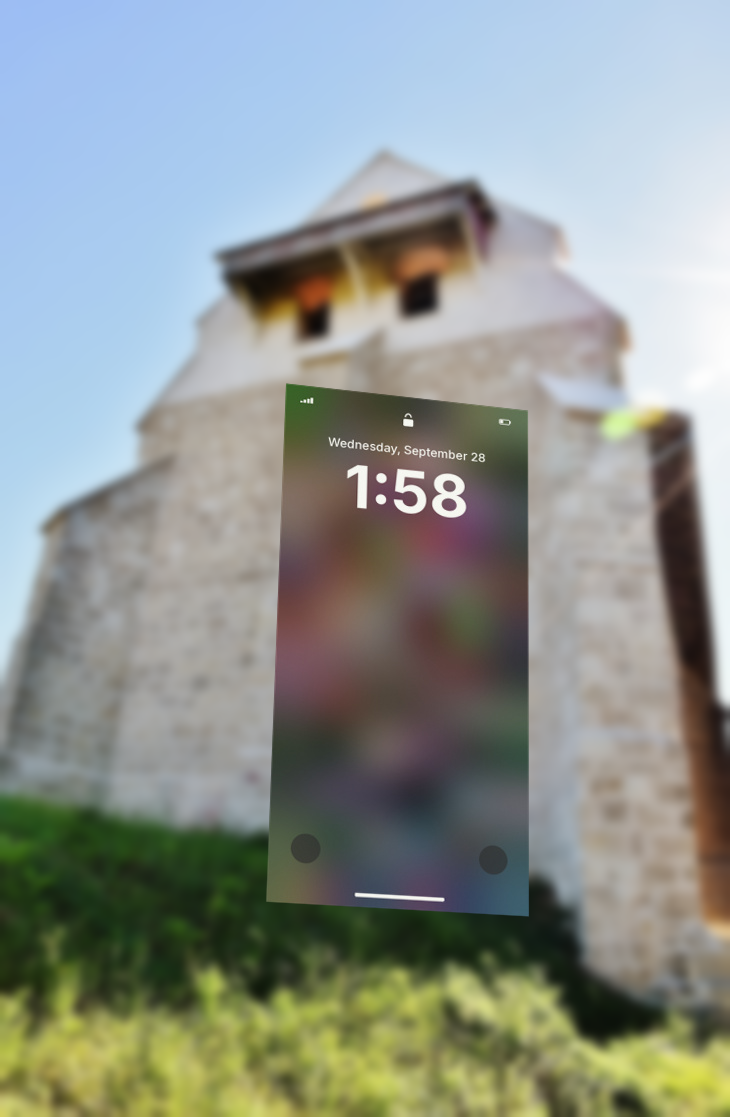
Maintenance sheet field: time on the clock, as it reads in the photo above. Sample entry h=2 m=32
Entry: h=1 m=58
